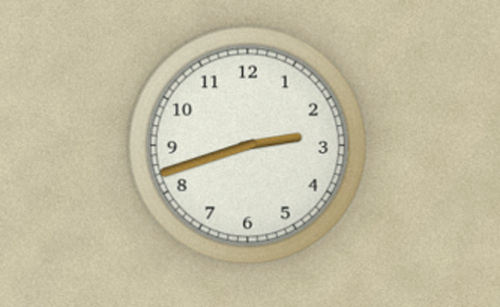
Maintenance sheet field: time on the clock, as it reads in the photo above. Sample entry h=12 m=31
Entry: h=2 m=42
